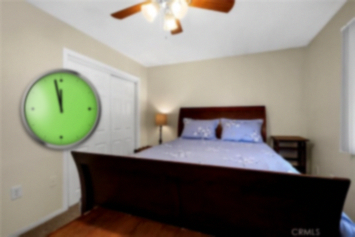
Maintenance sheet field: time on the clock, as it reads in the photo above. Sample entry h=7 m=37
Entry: h=11 m=58
